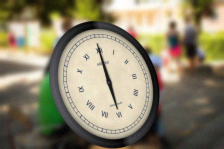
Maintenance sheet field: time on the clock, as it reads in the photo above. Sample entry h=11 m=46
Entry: h=6 m=0
